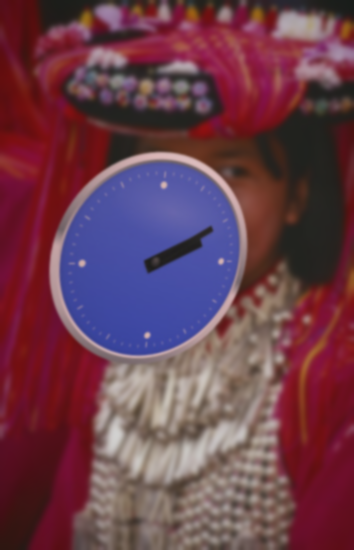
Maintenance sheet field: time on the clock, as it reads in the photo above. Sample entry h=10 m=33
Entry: h=2 m=10
